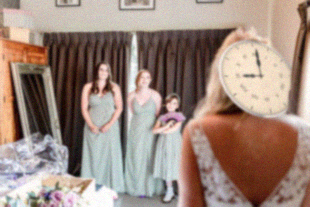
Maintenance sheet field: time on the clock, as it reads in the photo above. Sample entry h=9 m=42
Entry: h=9 m=1
